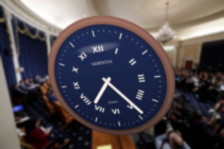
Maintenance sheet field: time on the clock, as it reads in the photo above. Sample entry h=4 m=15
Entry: h=7 m=24
